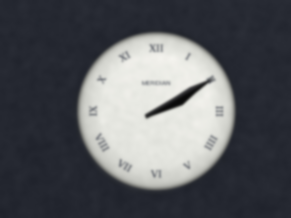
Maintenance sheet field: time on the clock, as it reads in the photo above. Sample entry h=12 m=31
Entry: h=2 m=10
